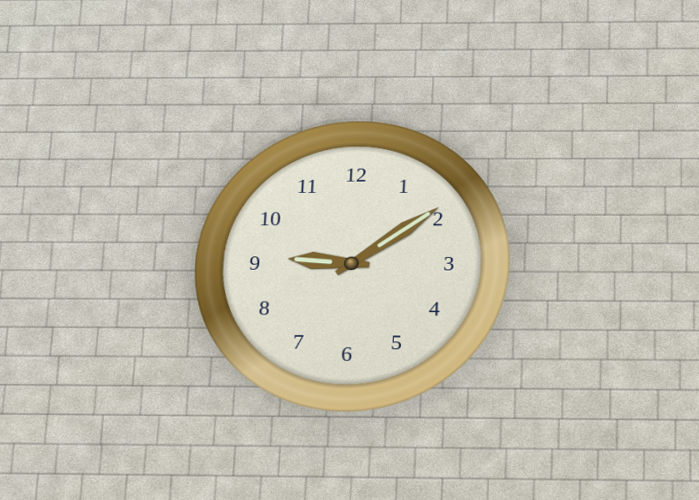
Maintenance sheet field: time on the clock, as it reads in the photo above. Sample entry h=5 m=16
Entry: h=9 m=9
